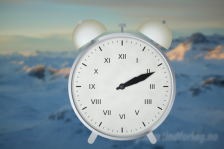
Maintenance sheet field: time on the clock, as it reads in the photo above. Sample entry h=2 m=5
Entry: h=2 m=11
